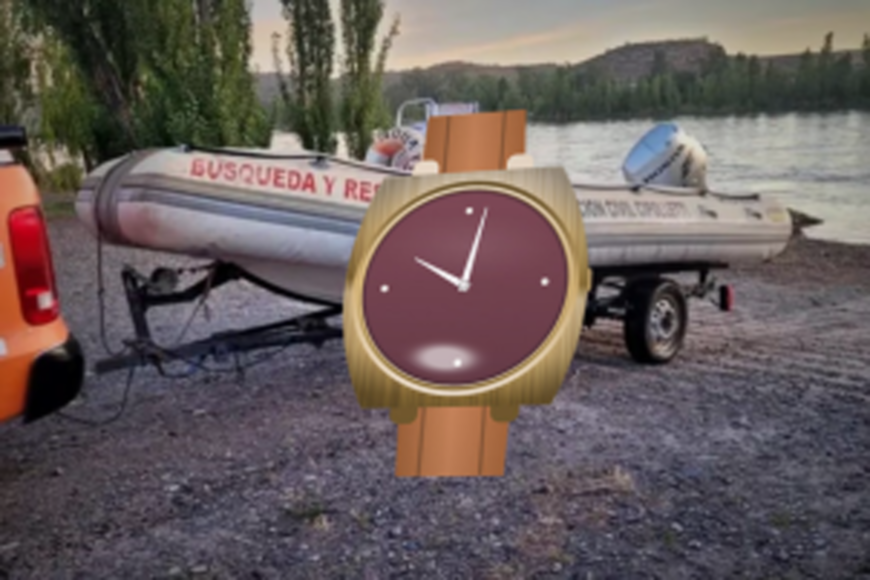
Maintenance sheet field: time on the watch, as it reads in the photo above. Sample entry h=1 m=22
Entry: h=10 m=2
